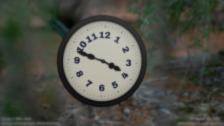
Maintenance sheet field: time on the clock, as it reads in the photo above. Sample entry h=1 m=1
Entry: h=3 m=48
